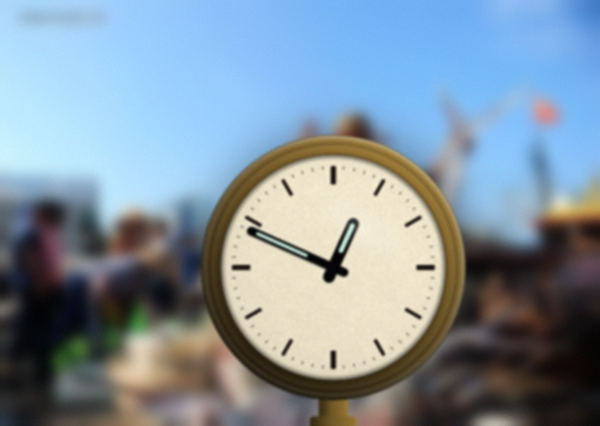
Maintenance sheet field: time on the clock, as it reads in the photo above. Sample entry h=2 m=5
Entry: h=12 m=49
